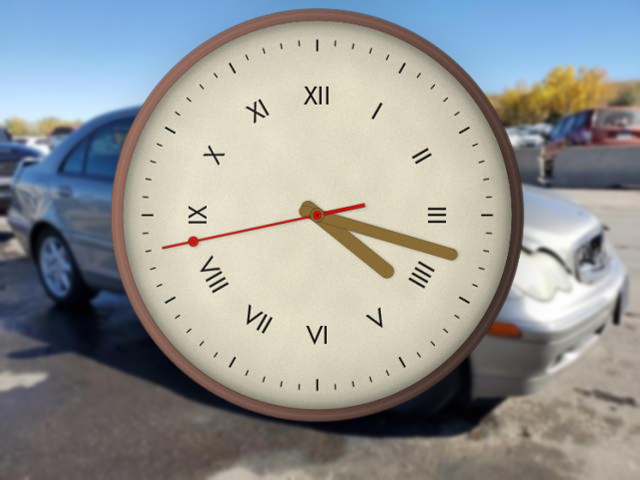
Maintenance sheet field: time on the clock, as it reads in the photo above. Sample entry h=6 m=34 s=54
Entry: h=4 m=17 s=43
